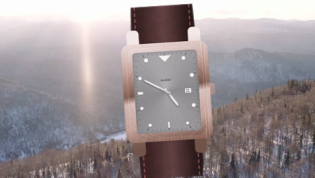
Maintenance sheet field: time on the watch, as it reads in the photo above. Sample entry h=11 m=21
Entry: h=4 m=50
